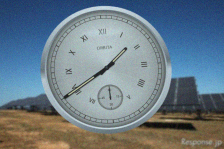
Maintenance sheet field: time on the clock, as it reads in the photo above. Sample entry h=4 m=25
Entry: h=1 m=40
